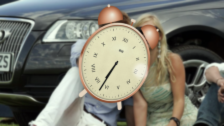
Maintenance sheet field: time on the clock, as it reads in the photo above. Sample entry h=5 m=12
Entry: h=6 m=32
